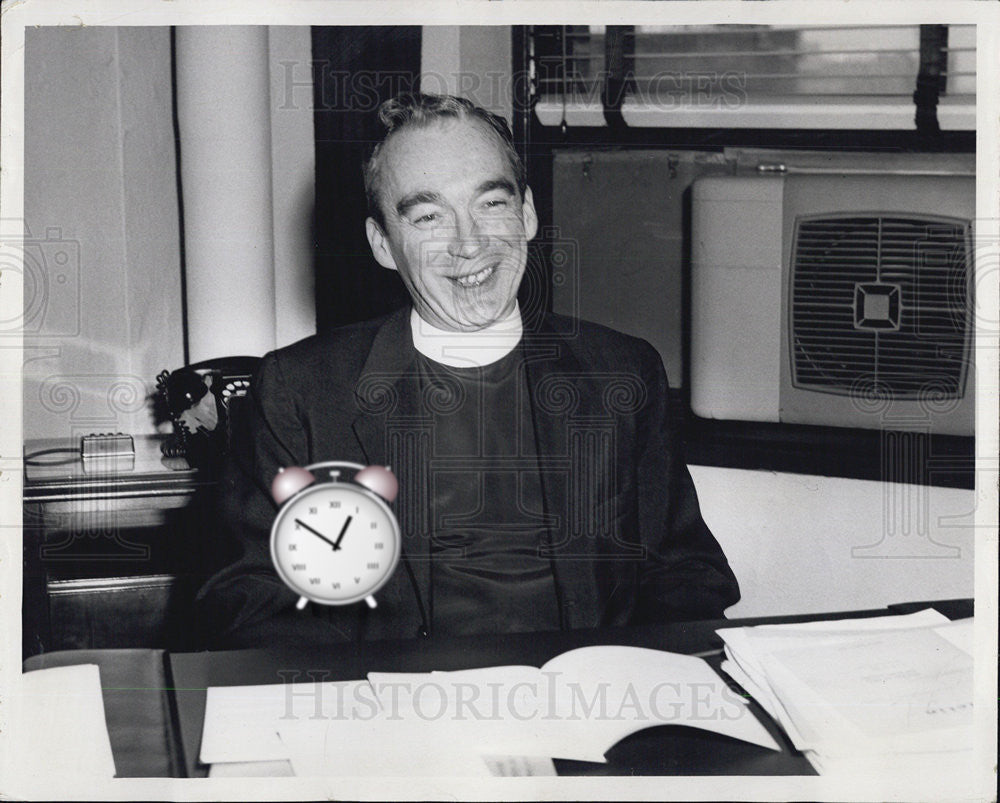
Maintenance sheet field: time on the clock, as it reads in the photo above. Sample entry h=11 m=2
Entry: h=12 m=51
